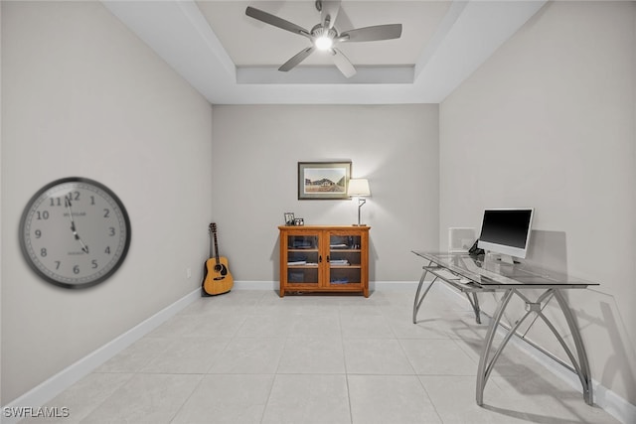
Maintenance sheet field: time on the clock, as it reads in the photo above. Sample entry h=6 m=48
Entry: h=4 m=58
